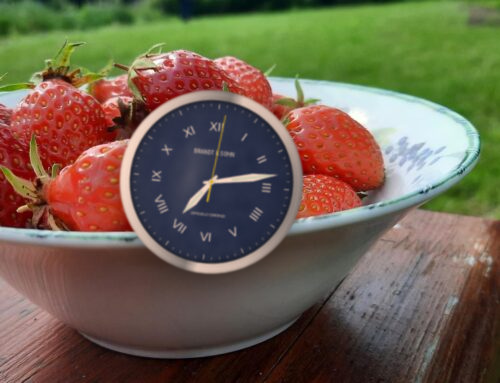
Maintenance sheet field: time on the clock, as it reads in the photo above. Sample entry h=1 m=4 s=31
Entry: h=7 m=13 s=1
